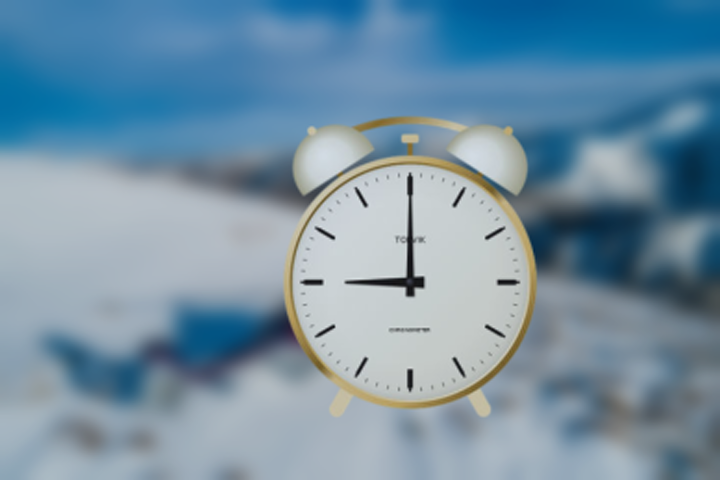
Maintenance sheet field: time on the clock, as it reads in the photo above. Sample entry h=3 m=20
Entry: h=9 m=0
